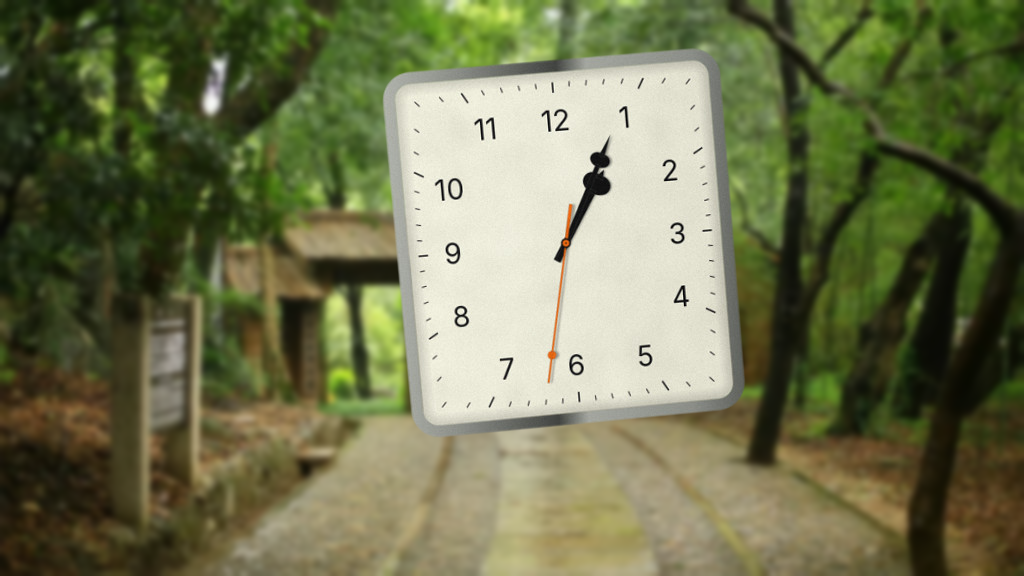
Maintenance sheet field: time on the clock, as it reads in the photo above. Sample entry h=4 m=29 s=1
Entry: h=1 m=4 s=32
